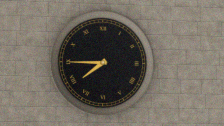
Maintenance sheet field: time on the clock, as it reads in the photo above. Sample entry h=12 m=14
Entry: h=7 m=45
